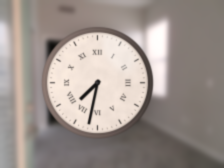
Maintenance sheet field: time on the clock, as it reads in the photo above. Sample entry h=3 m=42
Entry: h=7 m=32
